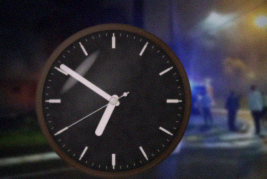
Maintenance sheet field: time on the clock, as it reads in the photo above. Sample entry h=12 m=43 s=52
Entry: h=6 m=50 s=40
